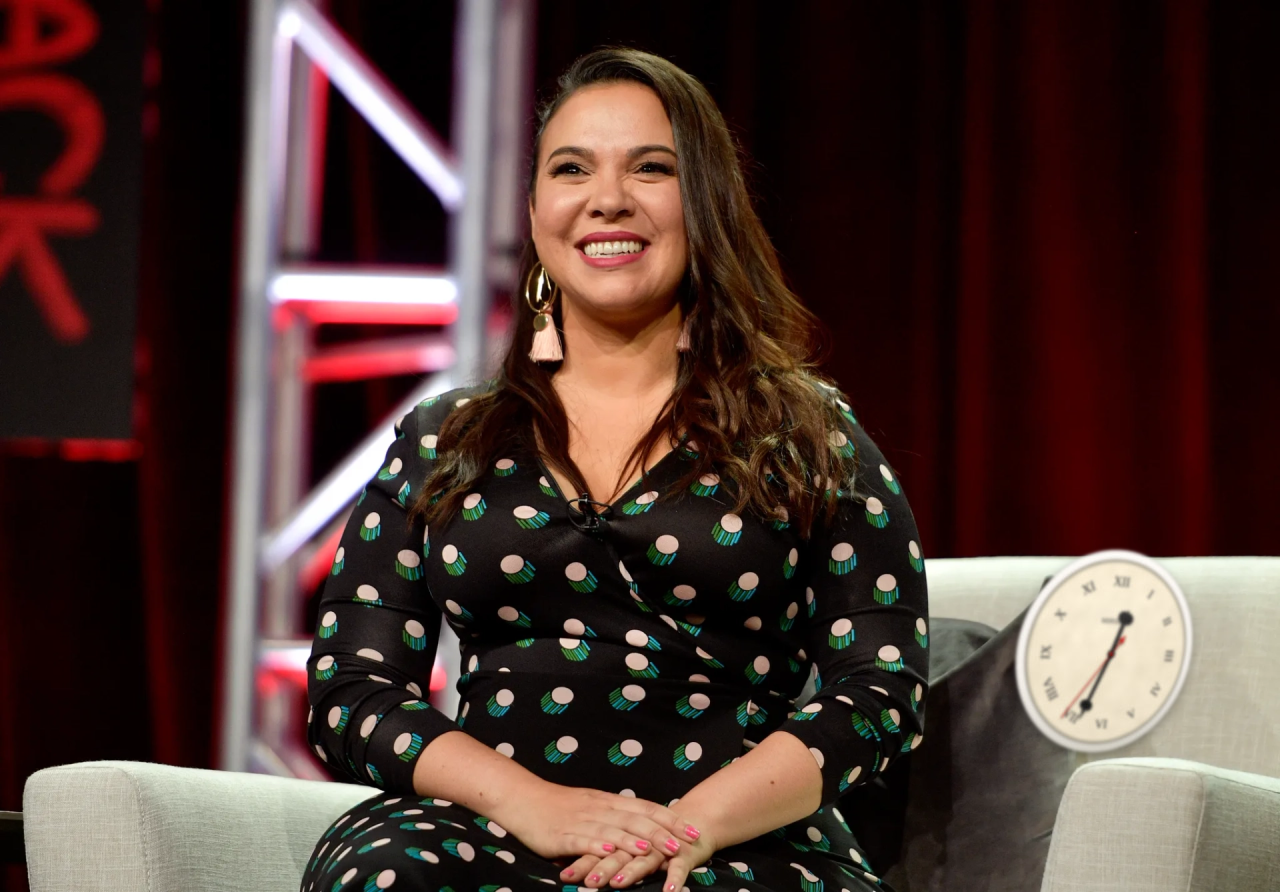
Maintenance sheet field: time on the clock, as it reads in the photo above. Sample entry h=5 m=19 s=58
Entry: h=12 m=33 s=36
